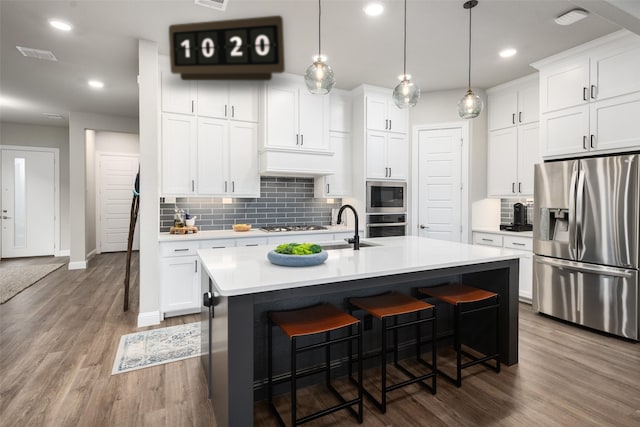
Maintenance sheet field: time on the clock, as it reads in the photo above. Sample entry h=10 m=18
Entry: h=10 m=20
